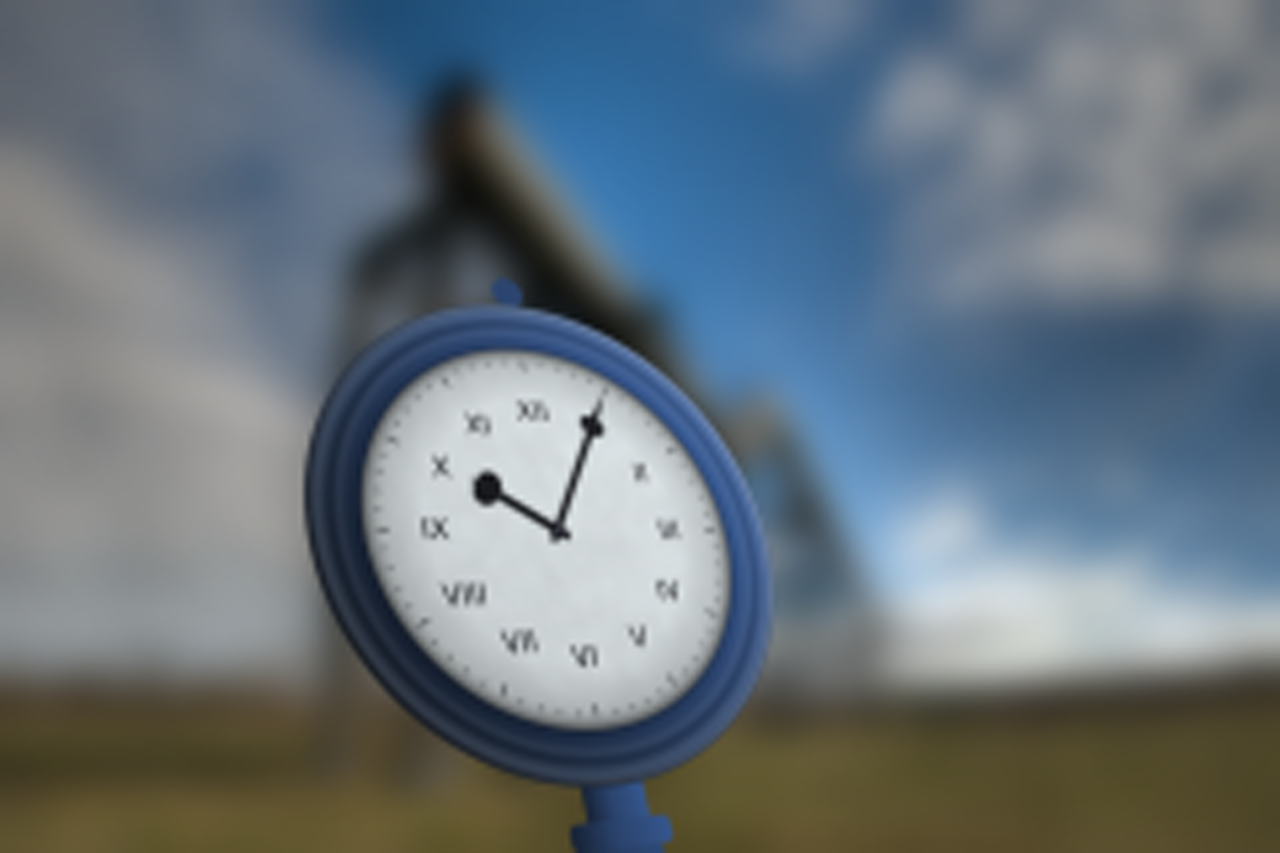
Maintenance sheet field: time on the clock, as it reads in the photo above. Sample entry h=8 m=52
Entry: h=10 m=5
